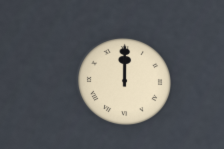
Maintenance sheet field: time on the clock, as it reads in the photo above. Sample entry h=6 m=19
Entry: h=12 m=0
